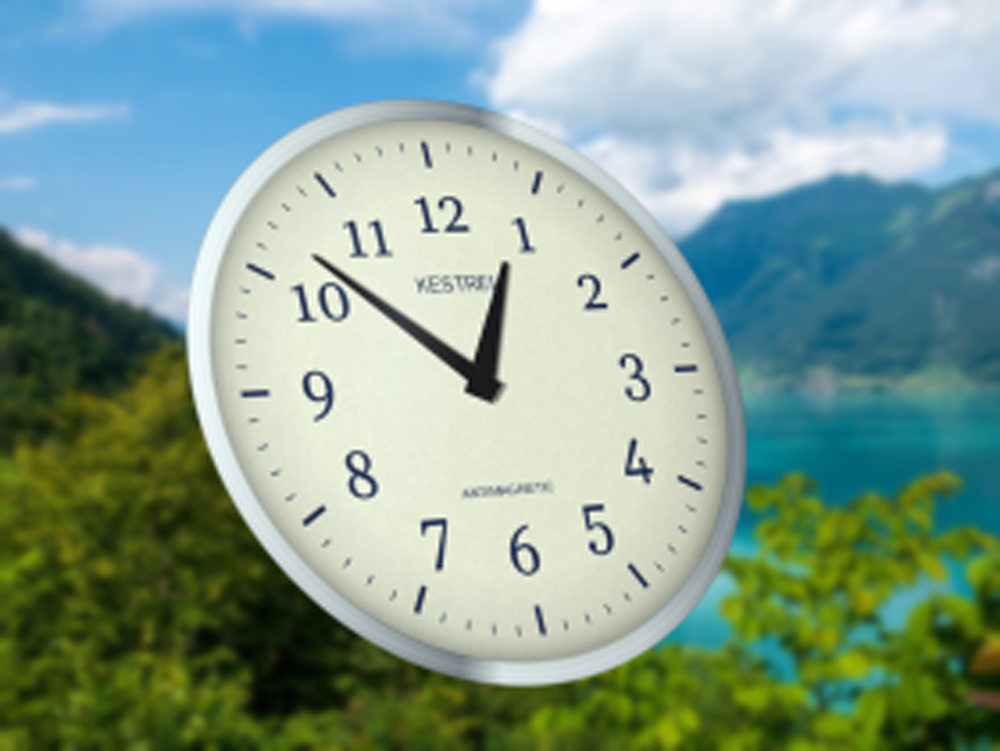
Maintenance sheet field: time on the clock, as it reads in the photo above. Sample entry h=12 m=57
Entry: h=12 m=52
